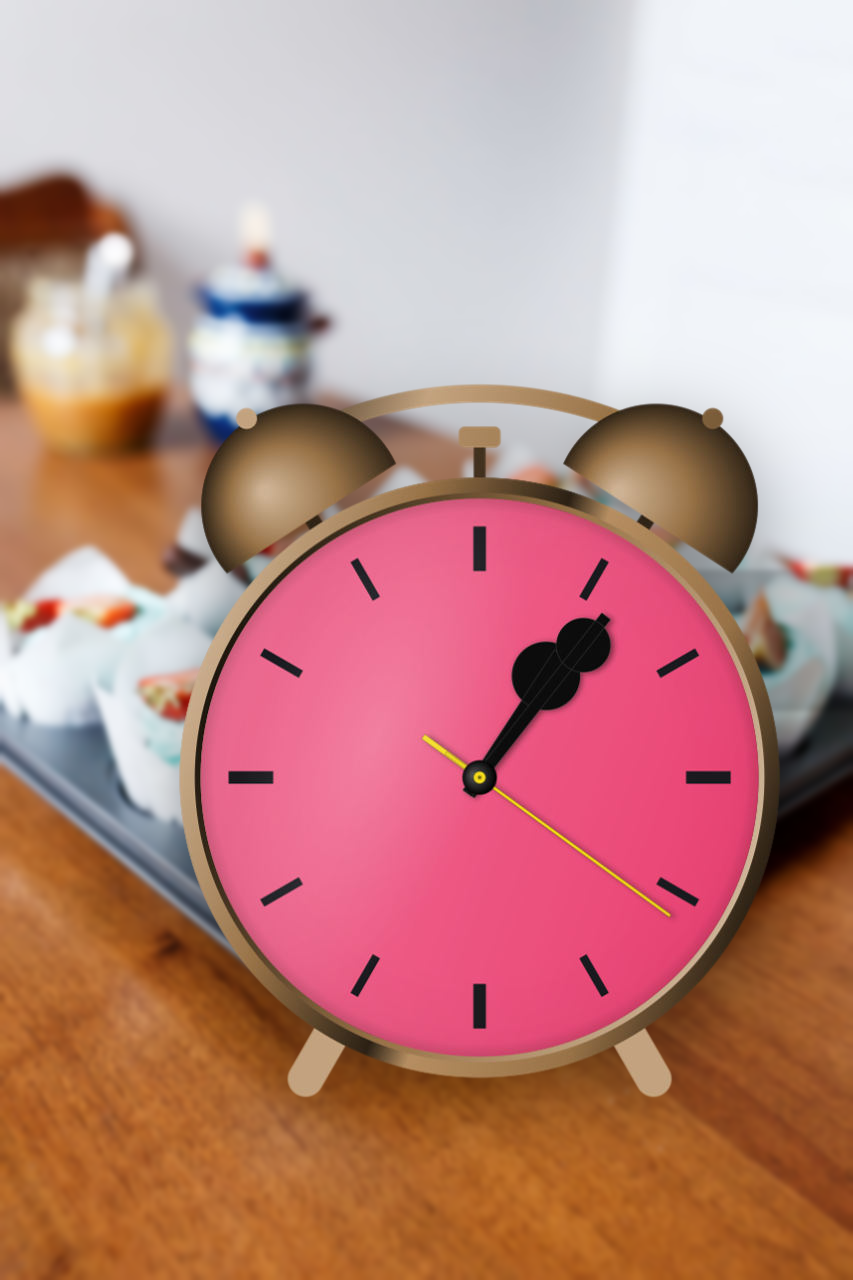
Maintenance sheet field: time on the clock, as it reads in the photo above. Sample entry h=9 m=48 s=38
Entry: h=1 m=6 s=21
